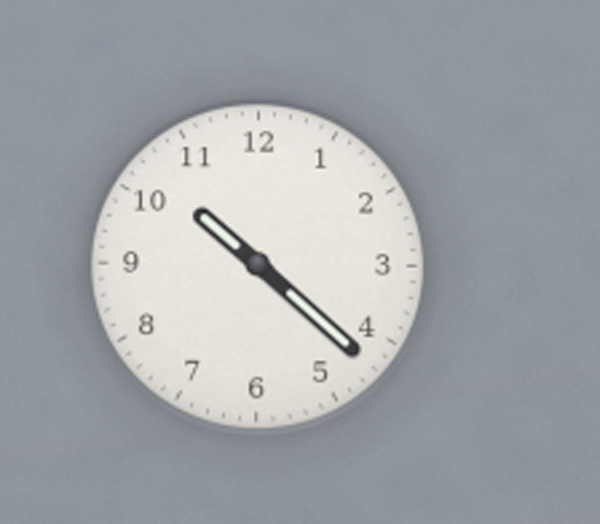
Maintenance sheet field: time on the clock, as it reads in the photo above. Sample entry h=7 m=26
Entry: h=10 m=22
